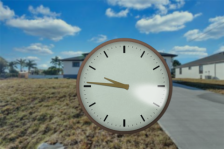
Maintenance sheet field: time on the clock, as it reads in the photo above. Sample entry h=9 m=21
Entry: h=9 m=46
